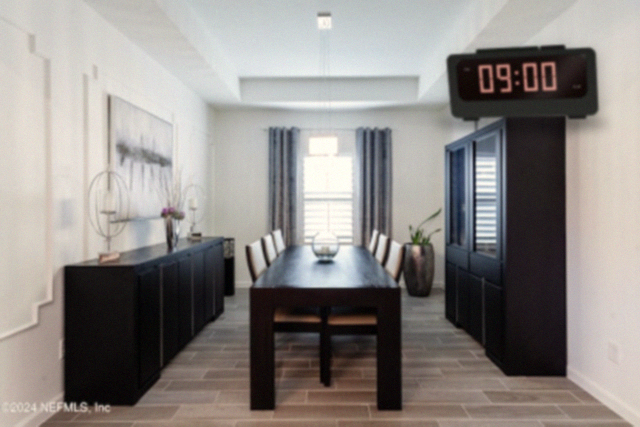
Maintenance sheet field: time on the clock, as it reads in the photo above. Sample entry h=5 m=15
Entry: h=9 m=0
